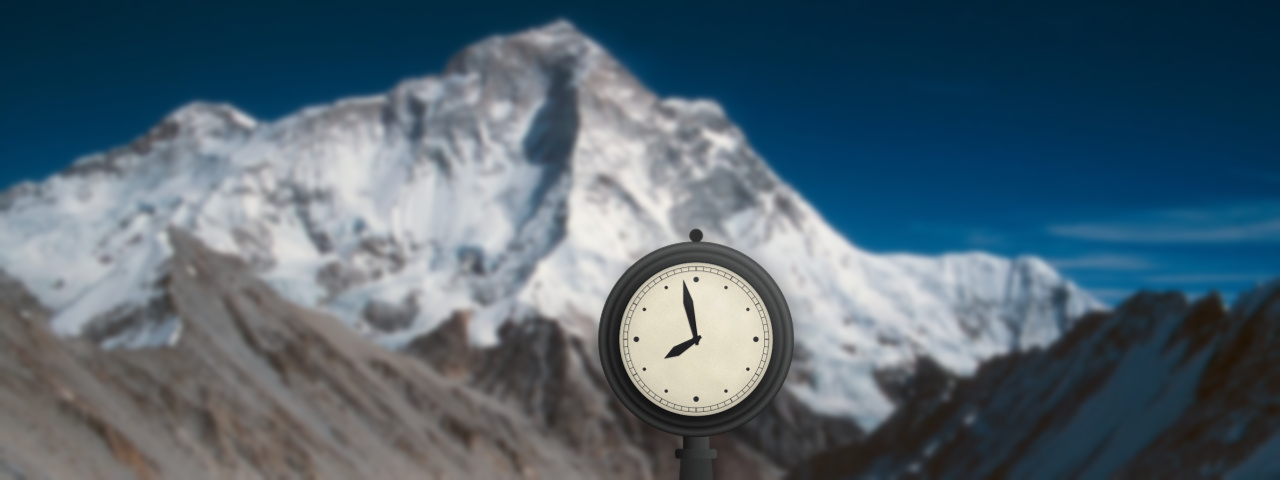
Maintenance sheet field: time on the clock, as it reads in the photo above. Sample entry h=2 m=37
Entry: h=7 m=58
